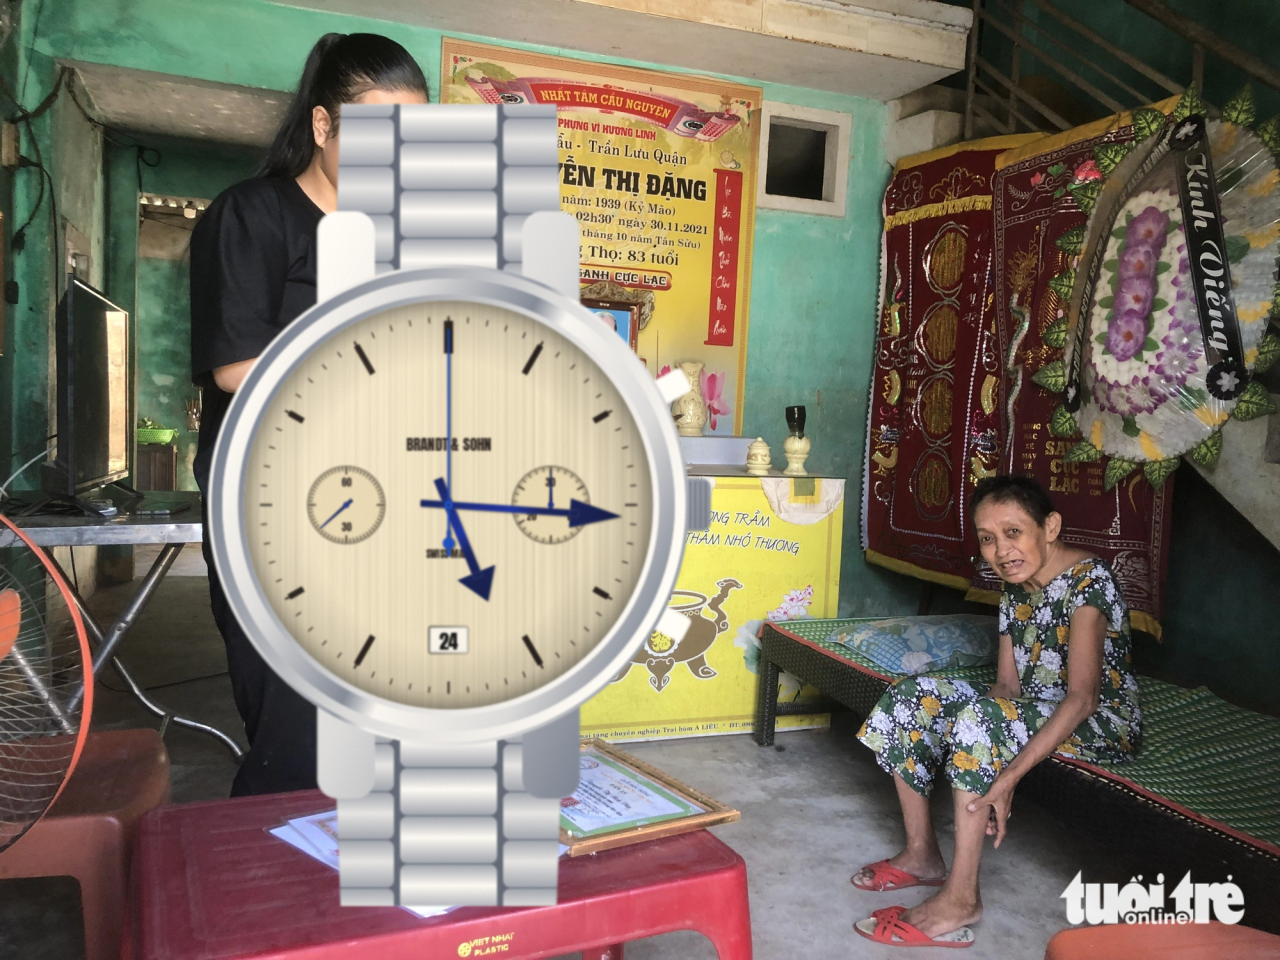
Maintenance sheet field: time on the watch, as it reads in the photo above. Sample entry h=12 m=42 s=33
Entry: h=5 m=15 s=38
